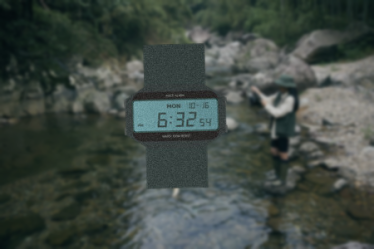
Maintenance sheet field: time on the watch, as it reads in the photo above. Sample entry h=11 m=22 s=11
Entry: h=6 m=32 s=54
